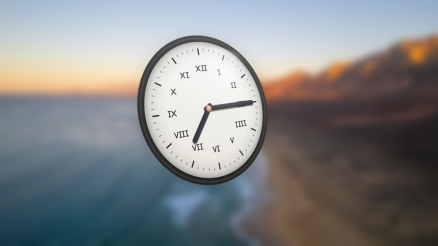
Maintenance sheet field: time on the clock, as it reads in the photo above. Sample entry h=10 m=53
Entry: h=7 m=15
